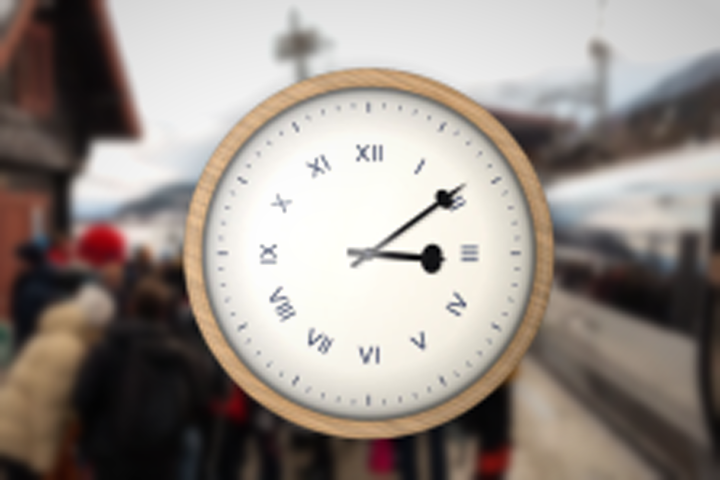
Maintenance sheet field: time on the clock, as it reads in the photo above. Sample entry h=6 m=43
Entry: h=3 m=9
